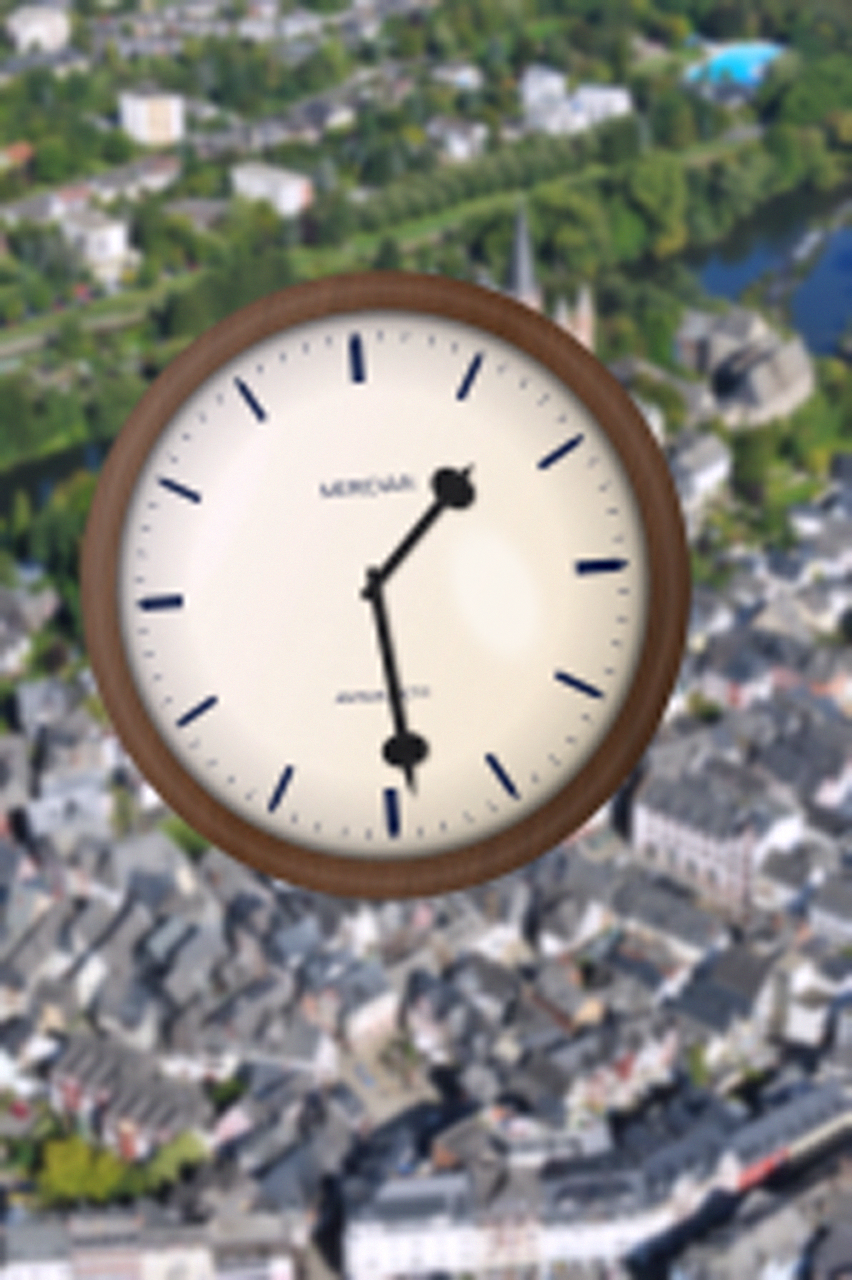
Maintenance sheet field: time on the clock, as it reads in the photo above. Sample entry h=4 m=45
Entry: h=1 m=29
